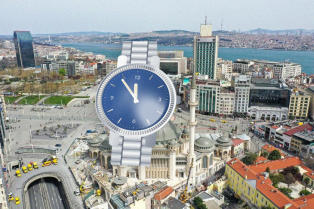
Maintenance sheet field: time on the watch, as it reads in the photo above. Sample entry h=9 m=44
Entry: h=11 m=54
